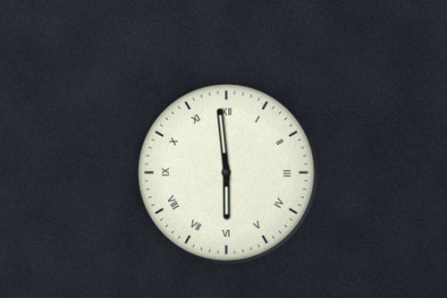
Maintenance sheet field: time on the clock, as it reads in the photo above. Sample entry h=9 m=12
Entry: h=5 m=59
